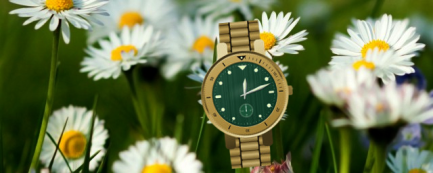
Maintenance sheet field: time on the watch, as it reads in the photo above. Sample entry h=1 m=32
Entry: h=12 m=12
